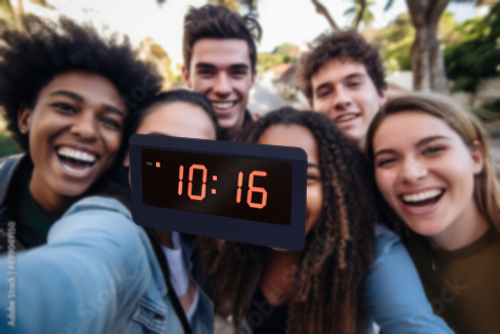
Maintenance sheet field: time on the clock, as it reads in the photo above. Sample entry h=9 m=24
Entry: h=10 m=16
